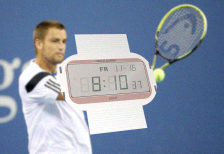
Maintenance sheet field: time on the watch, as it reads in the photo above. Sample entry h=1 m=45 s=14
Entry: h=8 m=10 s=37
